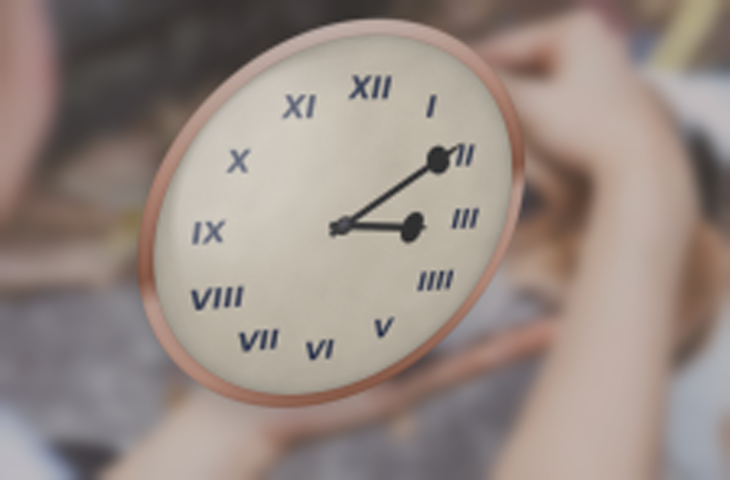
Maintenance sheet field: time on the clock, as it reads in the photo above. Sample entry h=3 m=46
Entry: h=3 m=9
